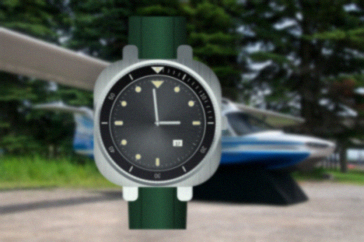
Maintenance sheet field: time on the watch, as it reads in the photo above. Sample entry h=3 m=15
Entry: h=2 m=59
